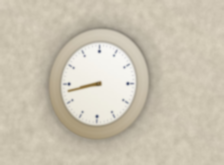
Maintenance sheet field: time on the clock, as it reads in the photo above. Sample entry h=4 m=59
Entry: h=8 m=43
